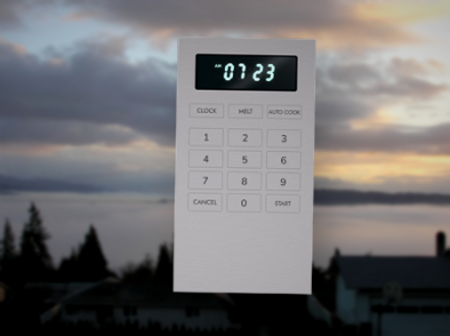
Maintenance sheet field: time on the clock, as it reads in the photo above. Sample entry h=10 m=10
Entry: h=7 m=23
